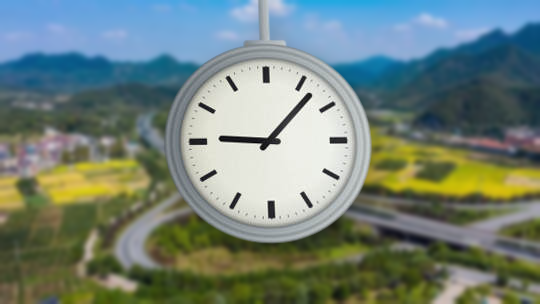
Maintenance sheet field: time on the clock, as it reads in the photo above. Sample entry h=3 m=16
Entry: h=9 m=7
